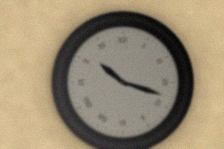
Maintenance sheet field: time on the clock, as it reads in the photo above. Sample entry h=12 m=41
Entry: h=10 m=18
